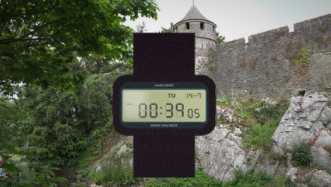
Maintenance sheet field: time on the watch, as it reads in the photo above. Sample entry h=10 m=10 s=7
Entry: h=0 m=39 s=5
